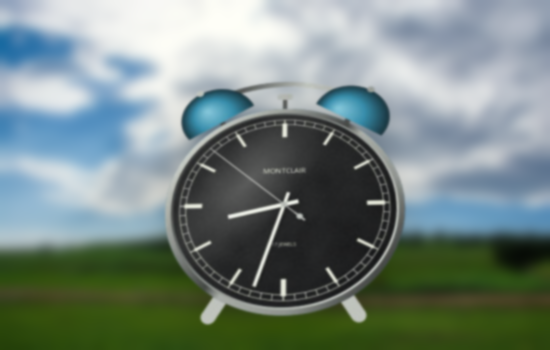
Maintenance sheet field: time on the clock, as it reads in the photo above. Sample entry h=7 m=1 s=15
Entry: h=8 m=32 s=52
